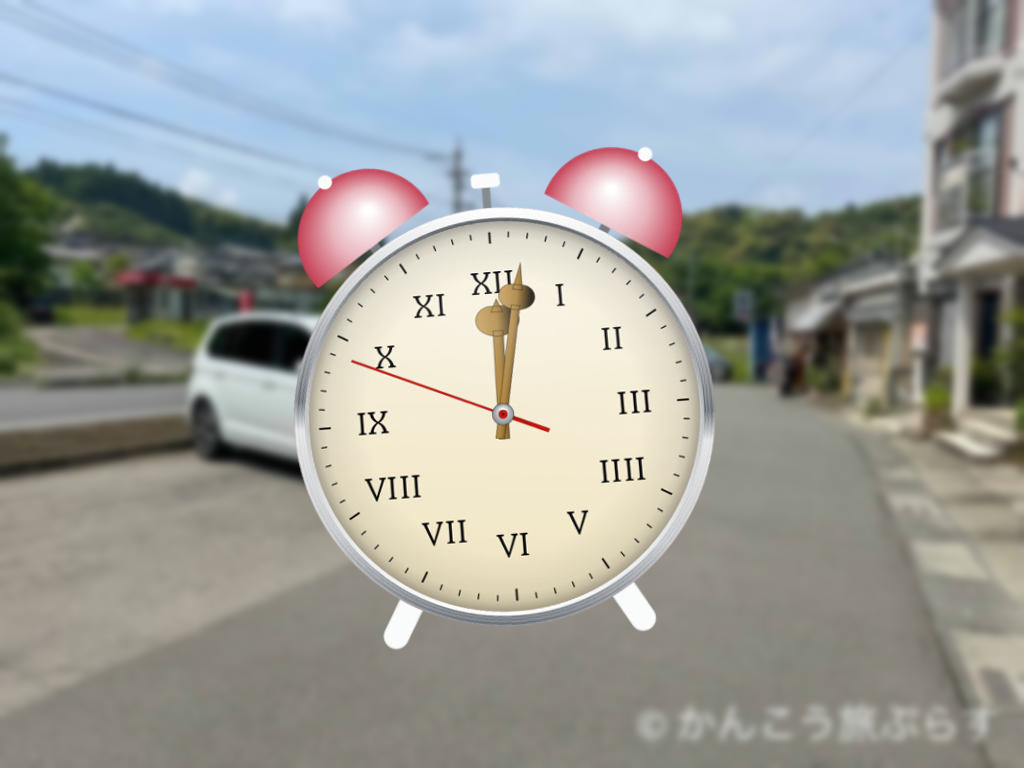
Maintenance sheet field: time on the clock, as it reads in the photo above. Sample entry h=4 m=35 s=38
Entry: h=12 m=1 s=49
